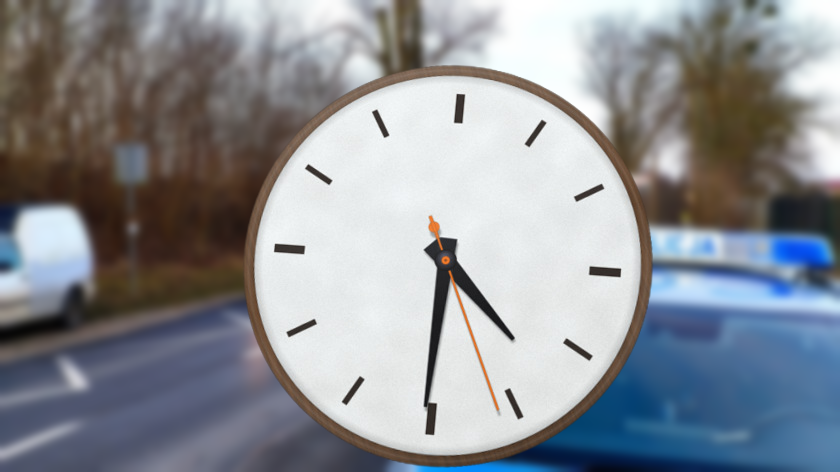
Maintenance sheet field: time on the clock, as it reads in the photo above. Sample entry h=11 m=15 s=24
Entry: h=4 m=30 s=26
